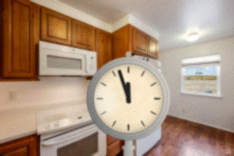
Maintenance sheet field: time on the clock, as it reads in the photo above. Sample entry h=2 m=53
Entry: h=11 m=57
